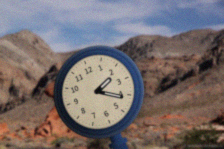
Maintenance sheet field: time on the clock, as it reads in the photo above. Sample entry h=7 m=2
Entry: h=2 m=21
